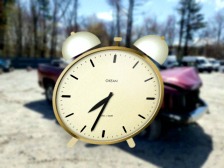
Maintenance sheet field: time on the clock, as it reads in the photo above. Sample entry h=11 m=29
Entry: h=7 m=33
